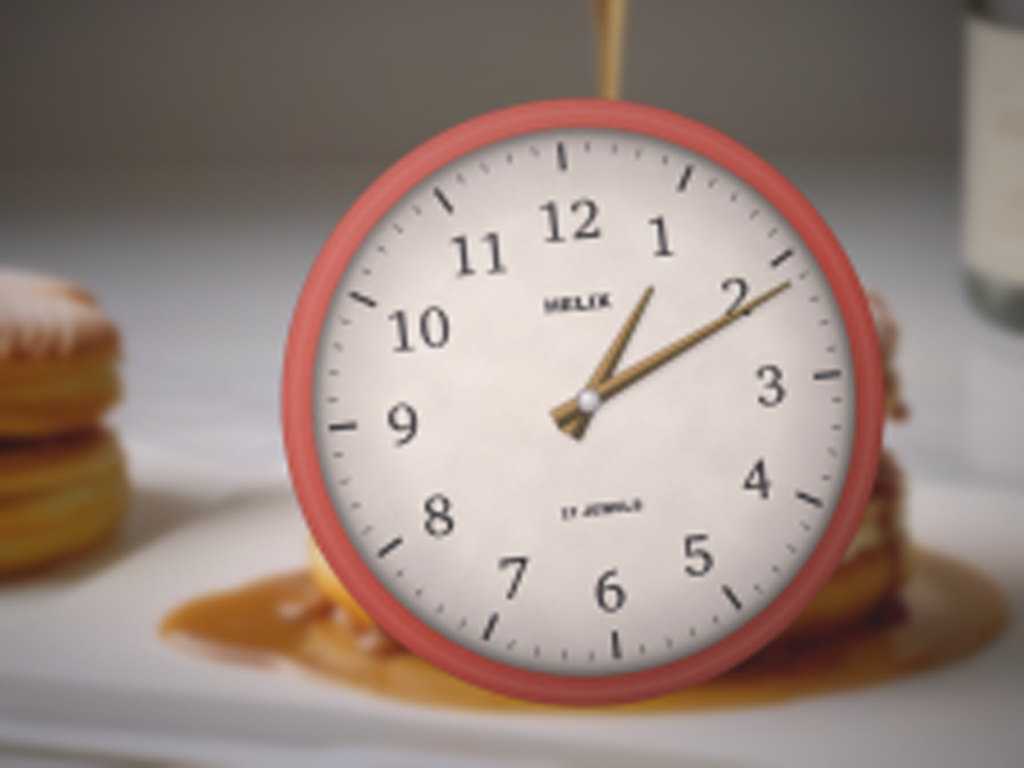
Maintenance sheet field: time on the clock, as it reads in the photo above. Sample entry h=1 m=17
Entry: h=1 m=11
